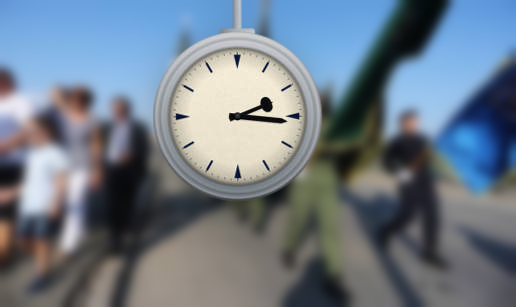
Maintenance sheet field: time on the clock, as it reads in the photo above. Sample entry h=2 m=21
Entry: h=2 m=16
